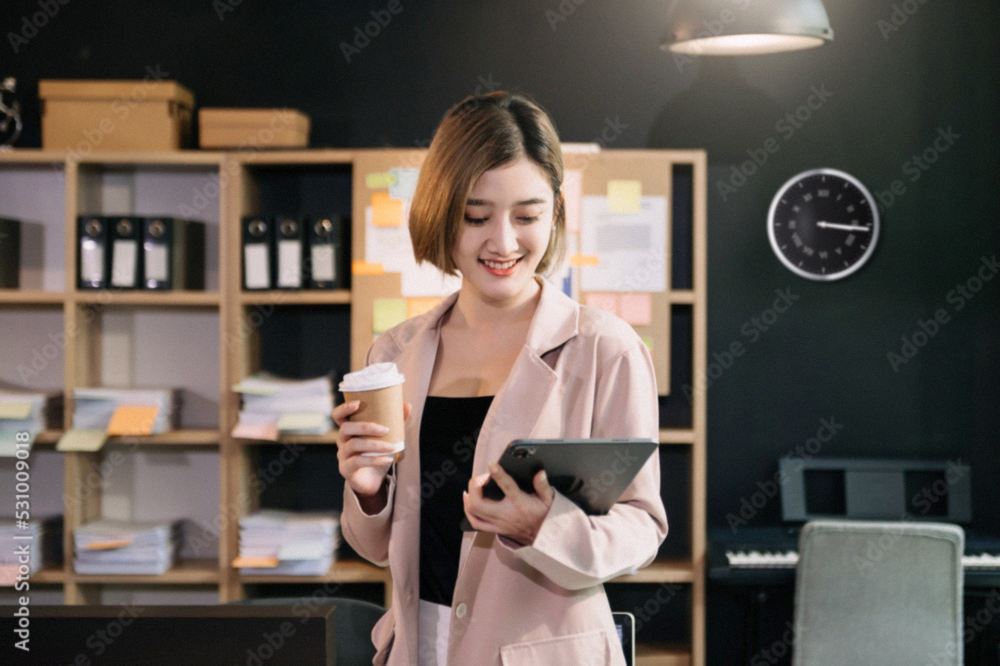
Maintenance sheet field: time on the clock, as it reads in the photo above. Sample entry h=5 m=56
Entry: h=3 m=16
